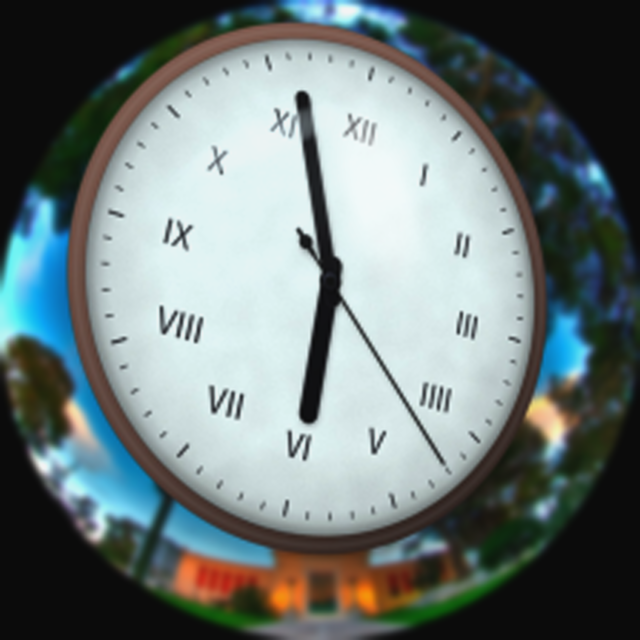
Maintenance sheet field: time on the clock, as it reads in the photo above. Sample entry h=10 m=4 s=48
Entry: h=5 m=56 s=22
